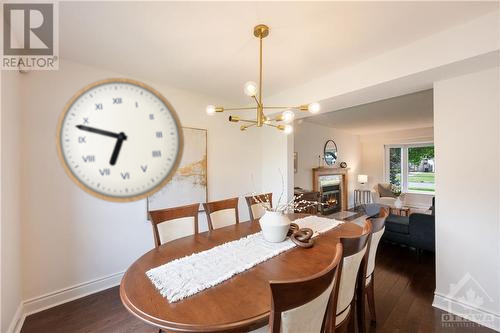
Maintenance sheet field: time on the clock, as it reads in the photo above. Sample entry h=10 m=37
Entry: h=6 m=48
